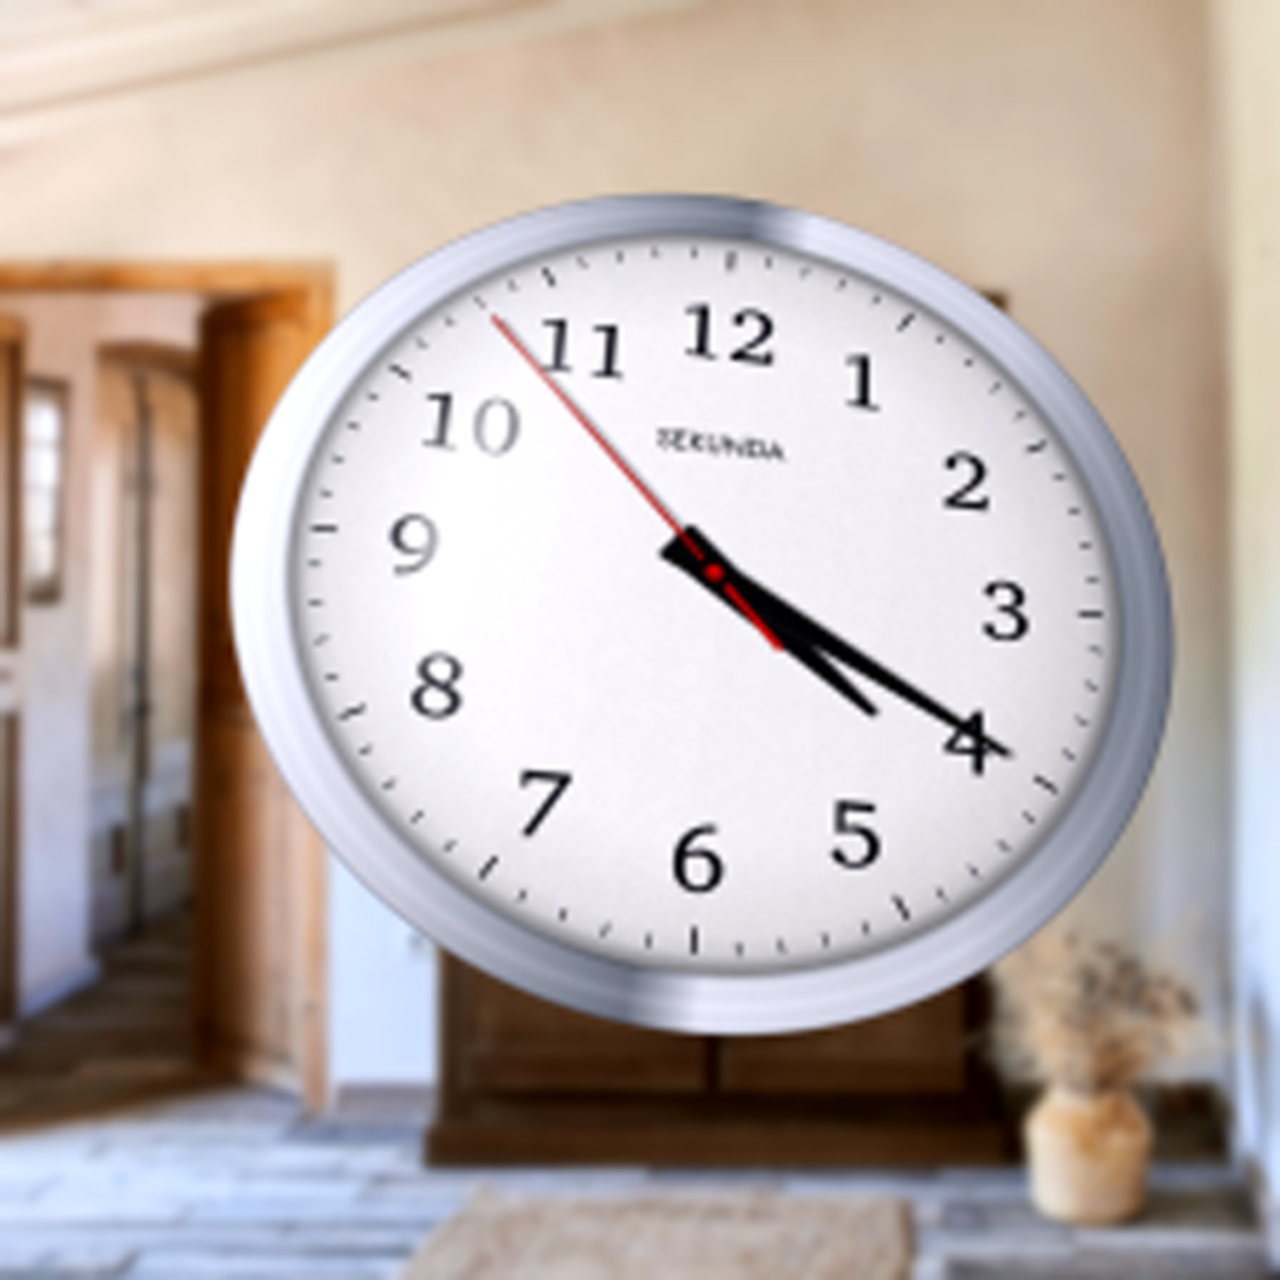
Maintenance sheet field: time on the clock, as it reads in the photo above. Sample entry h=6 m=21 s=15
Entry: h=4 m=19 s=53
